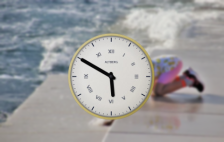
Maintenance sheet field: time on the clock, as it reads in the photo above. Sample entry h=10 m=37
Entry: h=5 m=50
